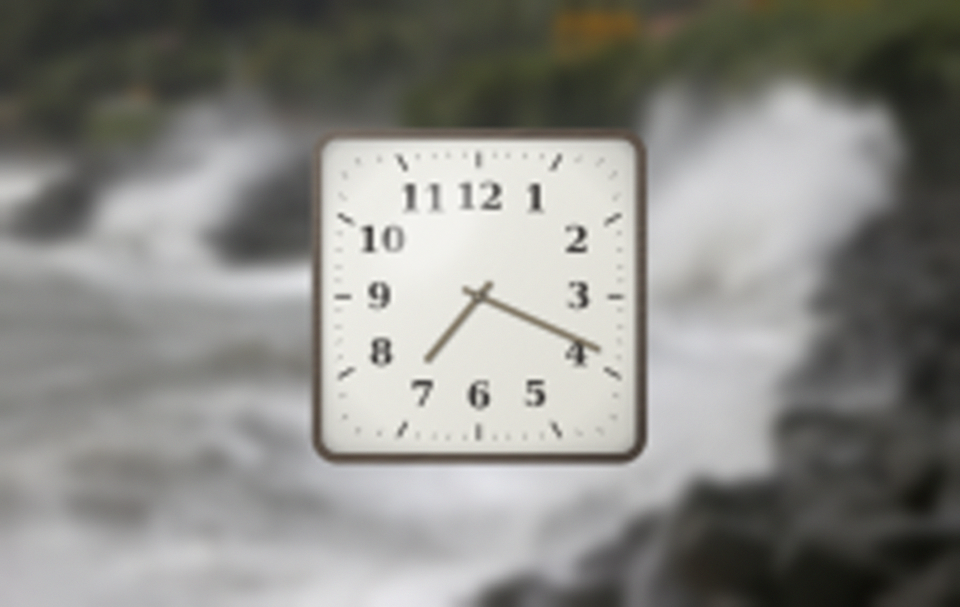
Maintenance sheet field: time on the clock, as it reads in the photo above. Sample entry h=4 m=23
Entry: h=7 m=19
